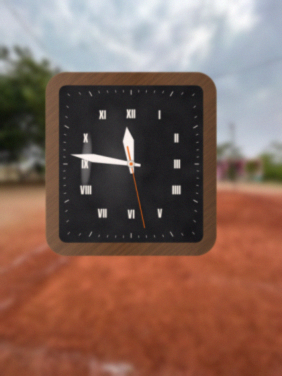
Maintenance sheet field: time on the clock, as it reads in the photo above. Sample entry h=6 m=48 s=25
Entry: h=11 m=46 s=28
